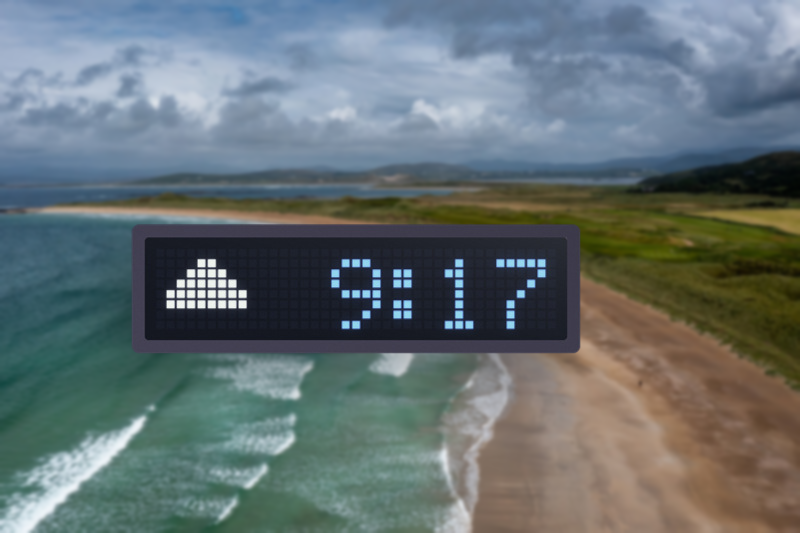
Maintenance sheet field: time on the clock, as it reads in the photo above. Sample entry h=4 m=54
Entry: h=9 m=17
